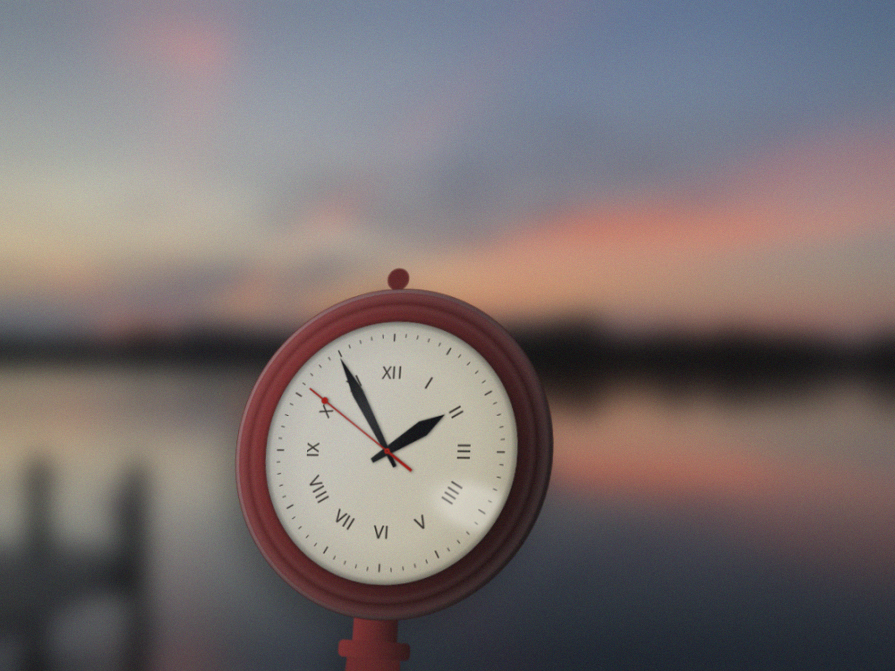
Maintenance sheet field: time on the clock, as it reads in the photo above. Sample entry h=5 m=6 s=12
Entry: h=1 m=54 s=51
